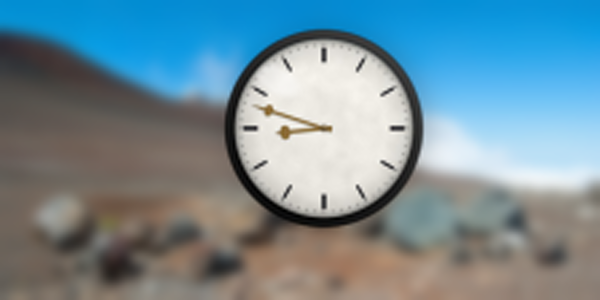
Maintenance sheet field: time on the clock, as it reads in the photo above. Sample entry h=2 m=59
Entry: h=8 m=48
